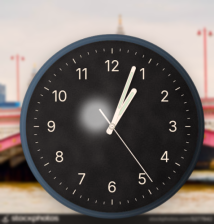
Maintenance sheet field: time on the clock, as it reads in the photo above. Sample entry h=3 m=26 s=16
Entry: h=1 m=3 s=24
